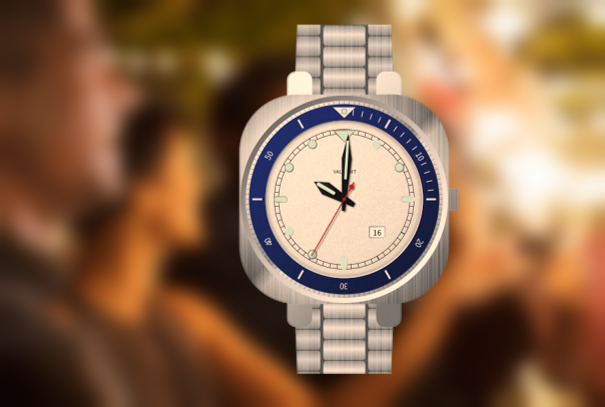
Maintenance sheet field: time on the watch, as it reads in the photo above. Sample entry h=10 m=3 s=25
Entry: h=10 m=0 s=35
